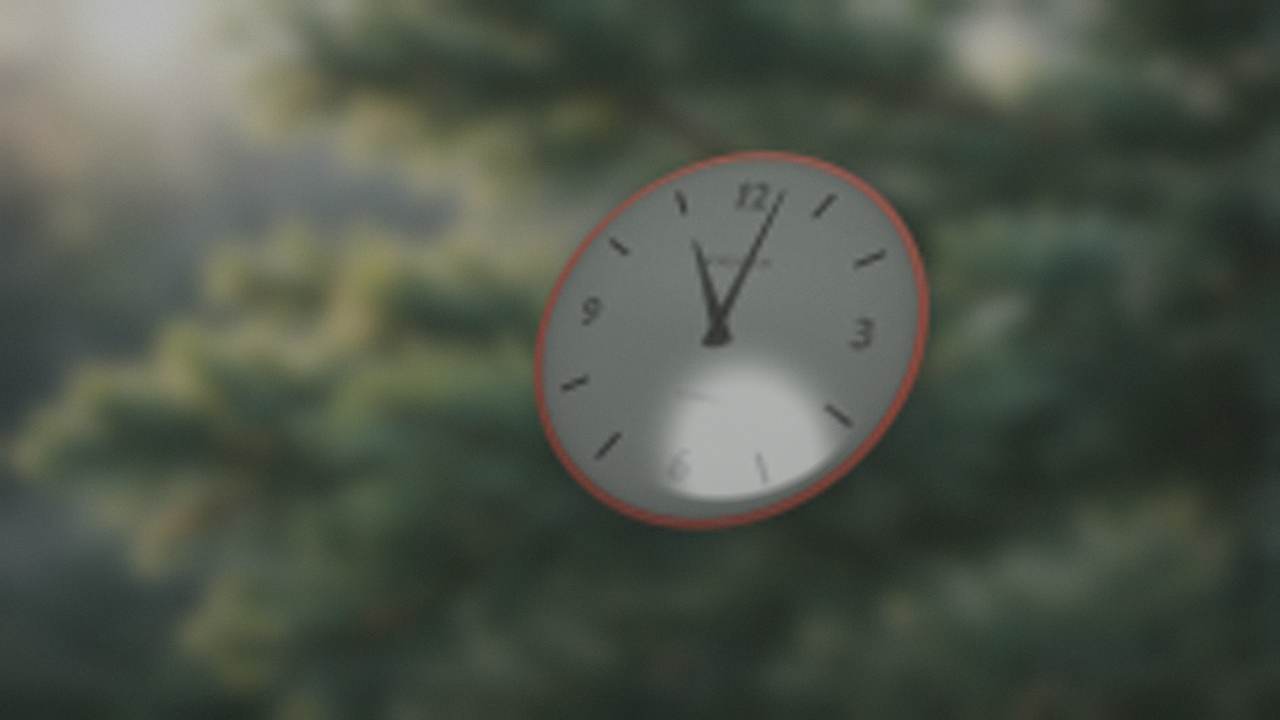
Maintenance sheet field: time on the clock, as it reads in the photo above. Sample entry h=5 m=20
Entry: h=11 m=2
